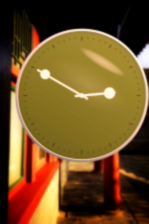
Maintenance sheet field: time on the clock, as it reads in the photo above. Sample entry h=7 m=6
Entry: h=2 m=50
